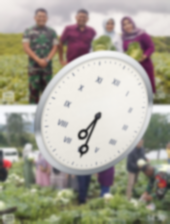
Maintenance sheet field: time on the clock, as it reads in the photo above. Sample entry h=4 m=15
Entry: h=6 m=29
